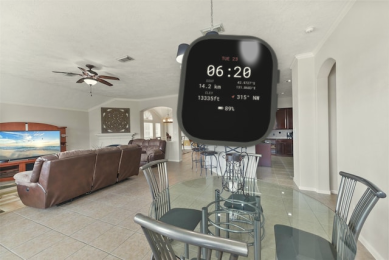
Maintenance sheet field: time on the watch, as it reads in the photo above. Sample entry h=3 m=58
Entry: h=6 m=20
